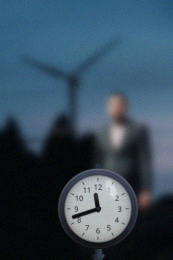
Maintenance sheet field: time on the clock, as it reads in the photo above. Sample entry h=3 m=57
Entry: h=11 m=42
